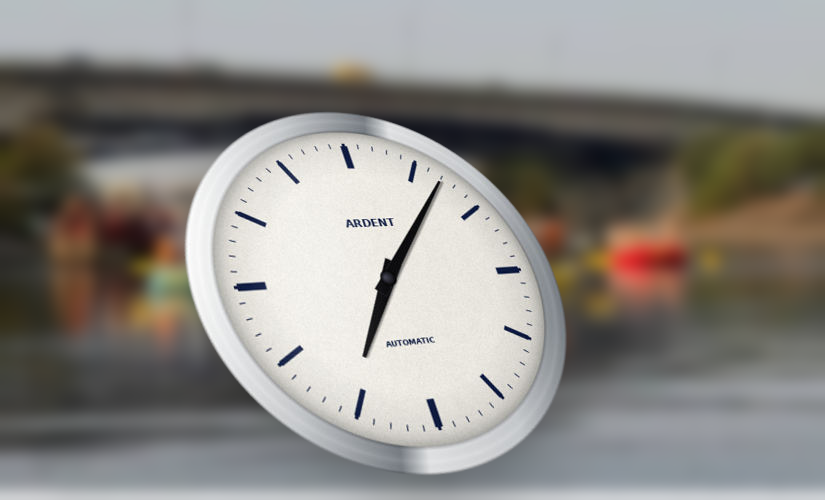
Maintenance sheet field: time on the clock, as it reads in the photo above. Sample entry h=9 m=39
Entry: h=7 m=7
